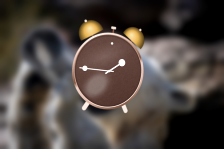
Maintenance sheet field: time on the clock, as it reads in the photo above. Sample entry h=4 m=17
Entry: h=1 m=45
